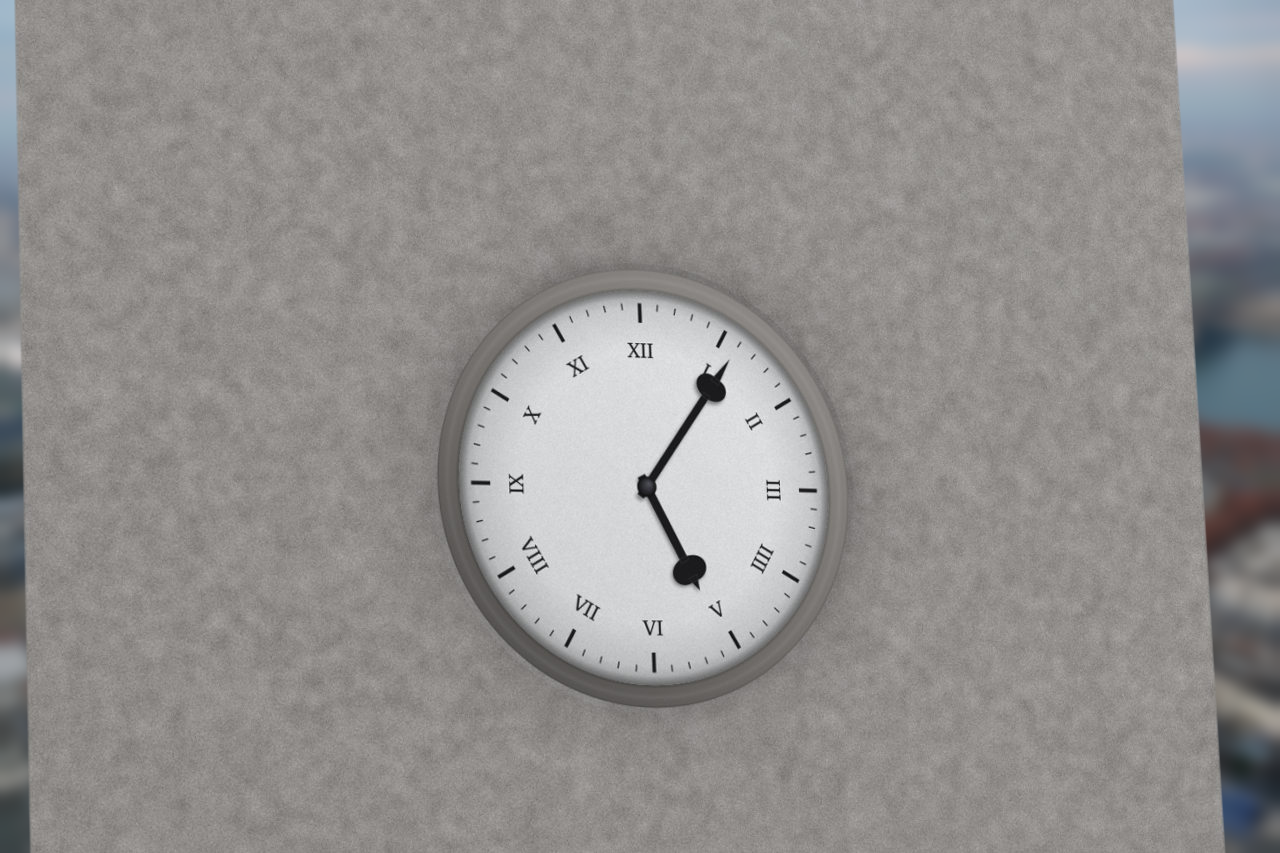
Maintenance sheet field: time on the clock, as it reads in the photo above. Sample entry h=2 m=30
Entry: h=5 m=6
